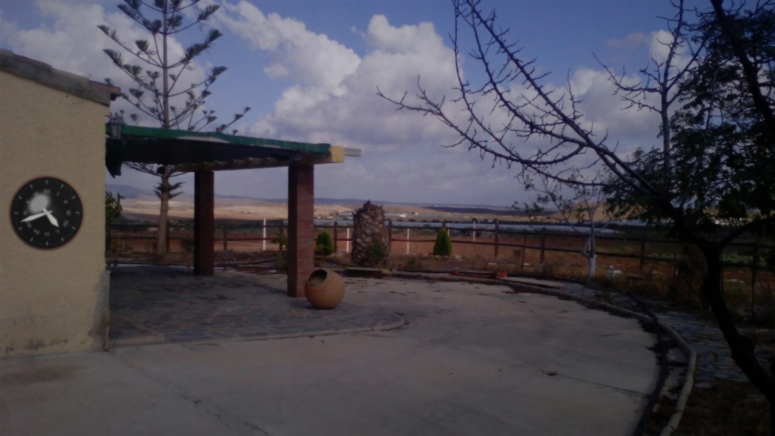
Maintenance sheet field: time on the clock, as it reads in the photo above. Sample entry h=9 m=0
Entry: h=4 m=42
